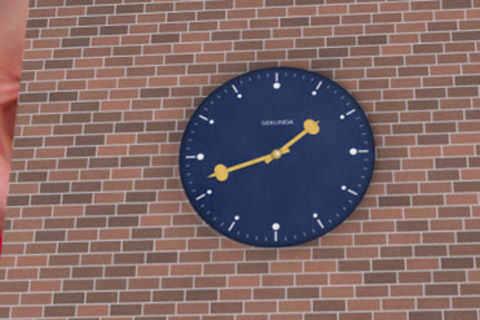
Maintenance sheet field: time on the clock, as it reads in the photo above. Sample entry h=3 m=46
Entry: h=1 m=42
